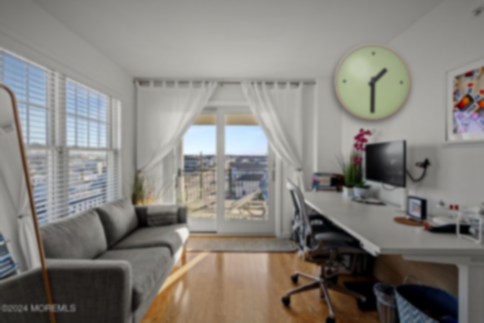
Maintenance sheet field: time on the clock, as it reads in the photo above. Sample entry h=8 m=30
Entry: h=1 m=30
